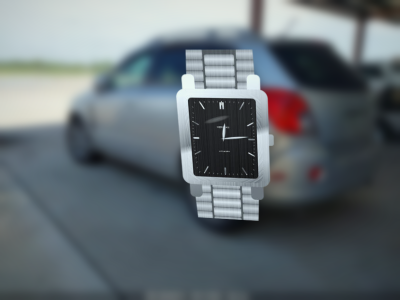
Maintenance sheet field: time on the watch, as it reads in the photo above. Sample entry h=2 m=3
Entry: h=12 m=14
